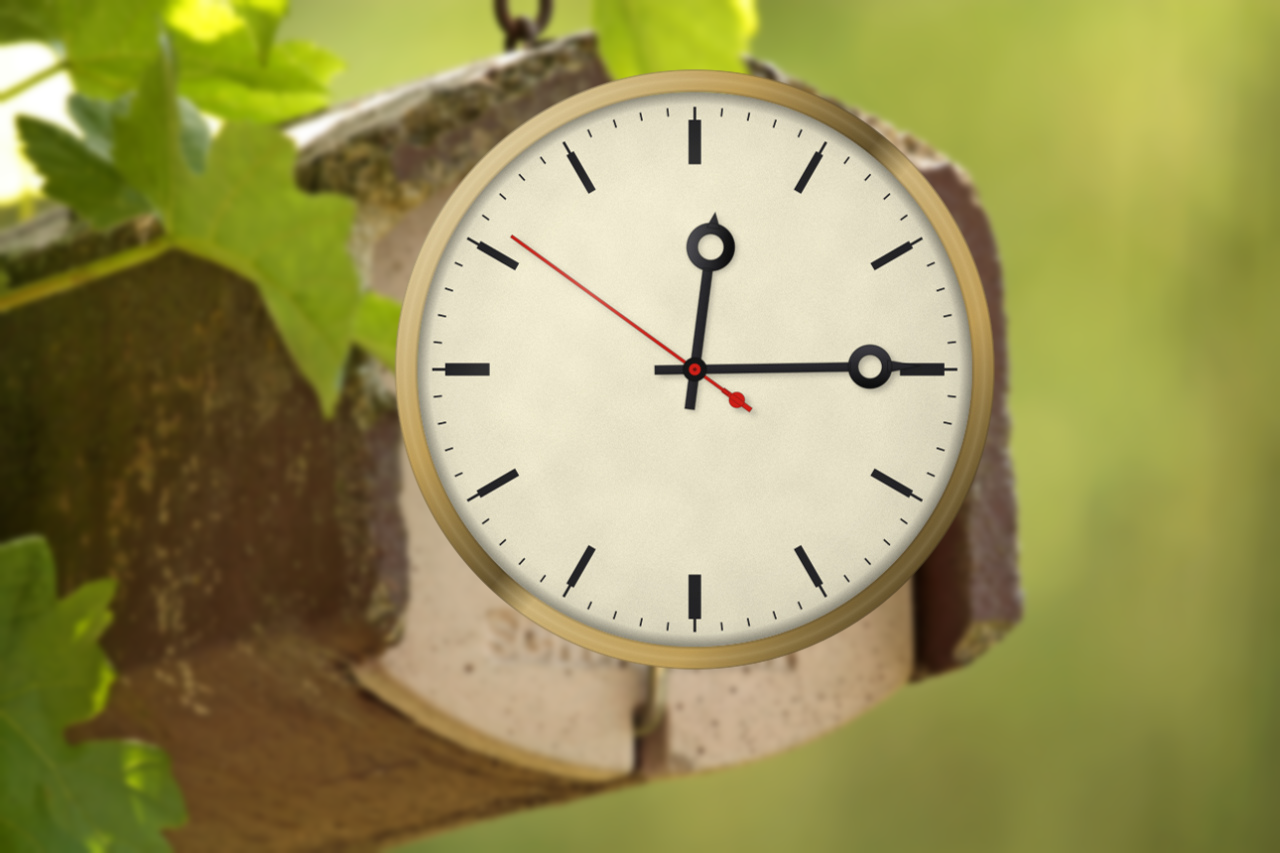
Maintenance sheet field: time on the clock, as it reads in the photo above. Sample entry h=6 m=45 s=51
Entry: h=12 m=14 s=51
